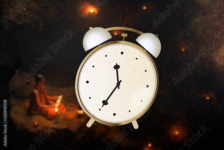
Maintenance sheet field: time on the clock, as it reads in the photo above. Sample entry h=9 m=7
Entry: h=11 m=35
